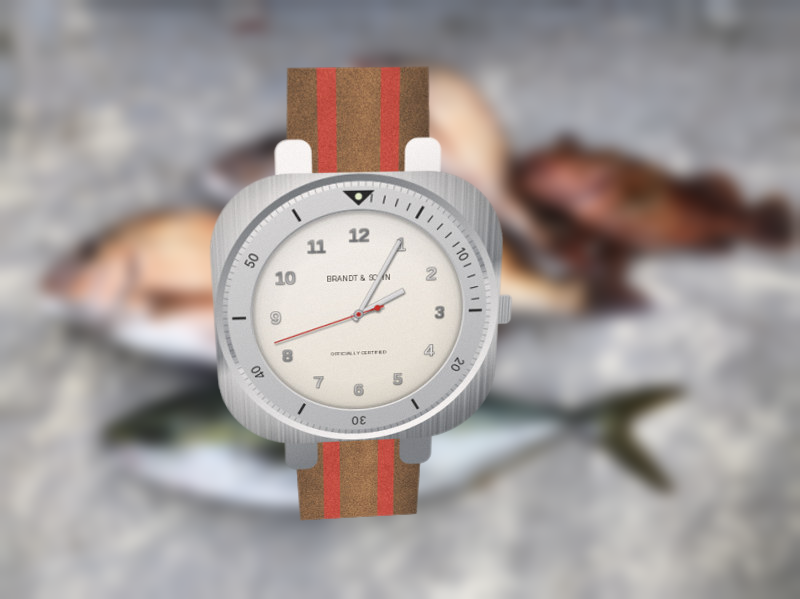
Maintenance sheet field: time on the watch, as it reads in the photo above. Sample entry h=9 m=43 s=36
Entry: h=2 m=4 s=42
